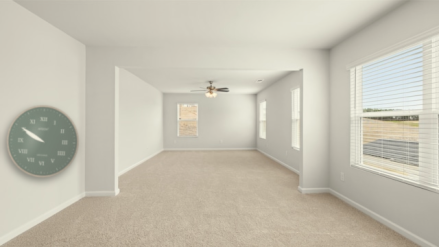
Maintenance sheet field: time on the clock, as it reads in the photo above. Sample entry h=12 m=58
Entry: h=9 m=50
